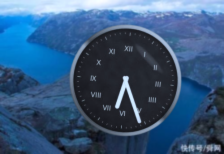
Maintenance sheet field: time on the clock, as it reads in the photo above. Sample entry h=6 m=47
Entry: h=6 m=26
